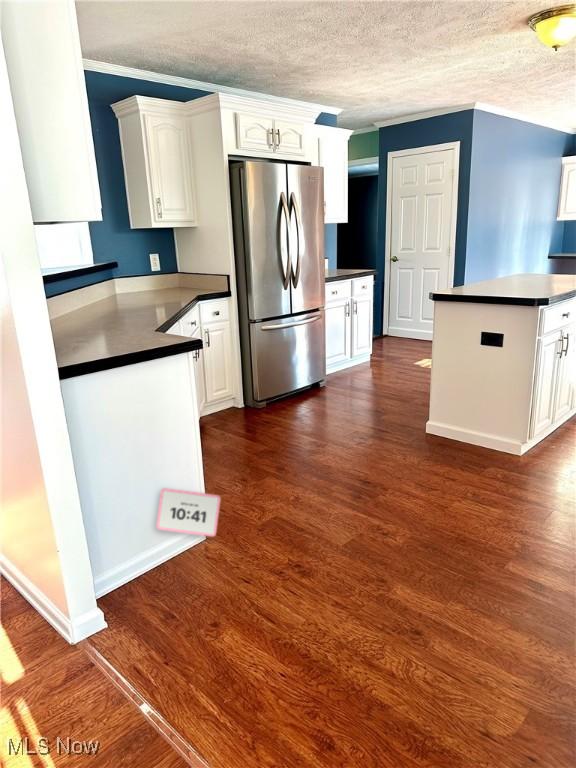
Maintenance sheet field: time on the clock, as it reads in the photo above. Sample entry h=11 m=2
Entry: h=10 m=41
